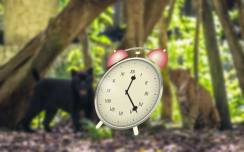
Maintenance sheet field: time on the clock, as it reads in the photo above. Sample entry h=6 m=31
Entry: h=12 m=23
